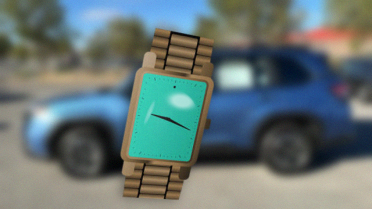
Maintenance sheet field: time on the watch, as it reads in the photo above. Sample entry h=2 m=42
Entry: h=9 m=18
